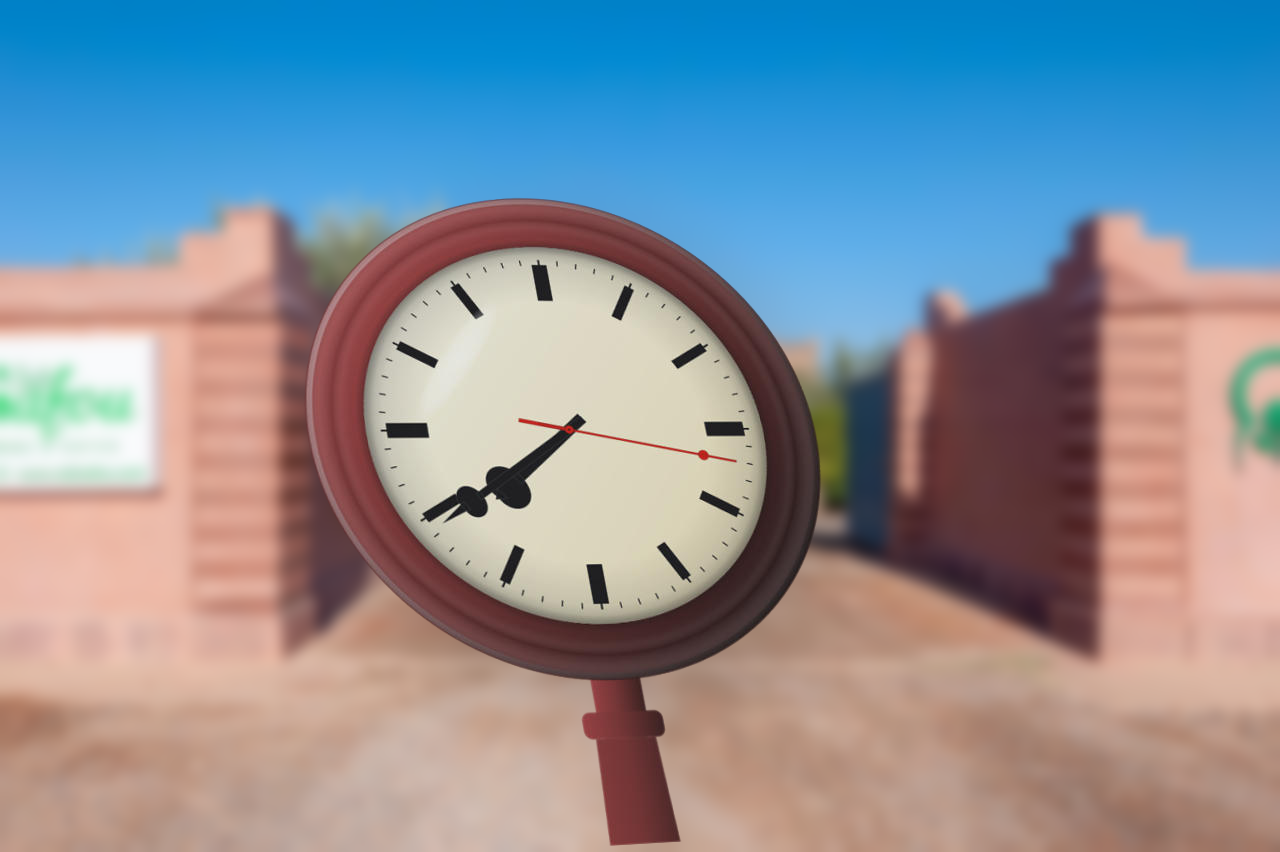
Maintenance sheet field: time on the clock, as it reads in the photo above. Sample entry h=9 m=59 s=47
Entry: h=7 m=39 s=17
